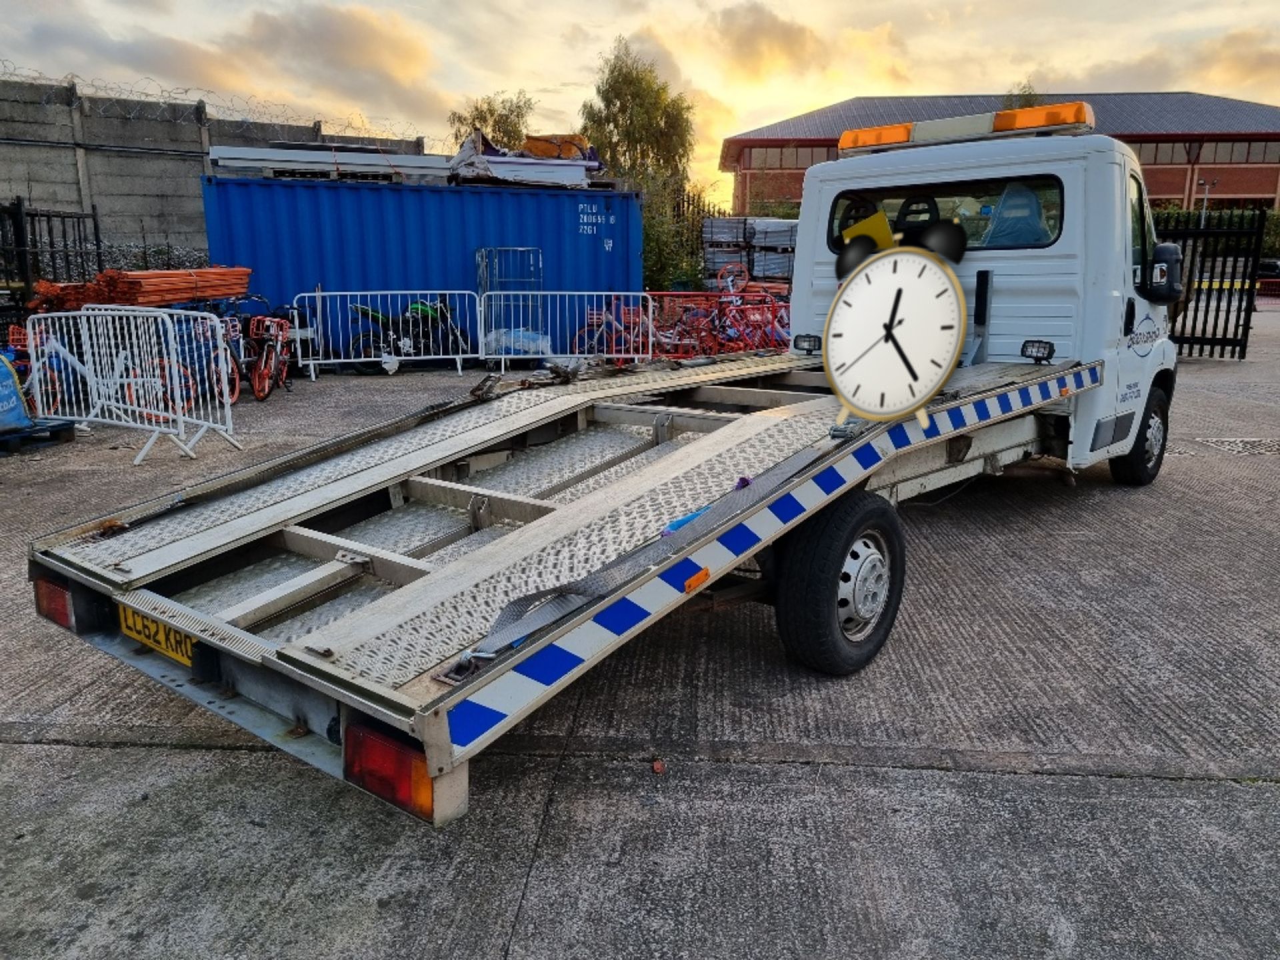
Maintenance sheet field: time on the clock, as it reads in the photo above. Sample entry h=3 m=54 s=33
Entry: h=12 m=23 s=39
